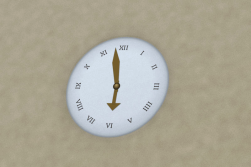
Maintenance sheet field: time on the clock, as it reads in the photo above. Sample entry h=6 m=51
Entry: h=5 m=58
